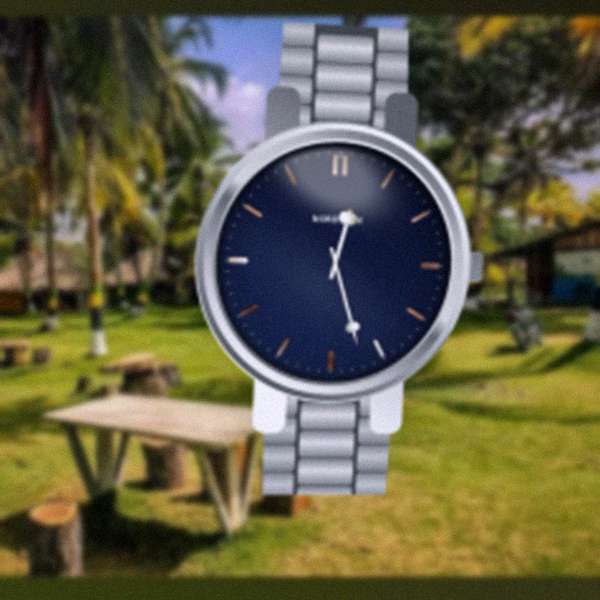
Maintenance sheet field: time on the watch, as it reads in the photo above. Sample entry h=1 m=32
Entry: h=12 m=27
